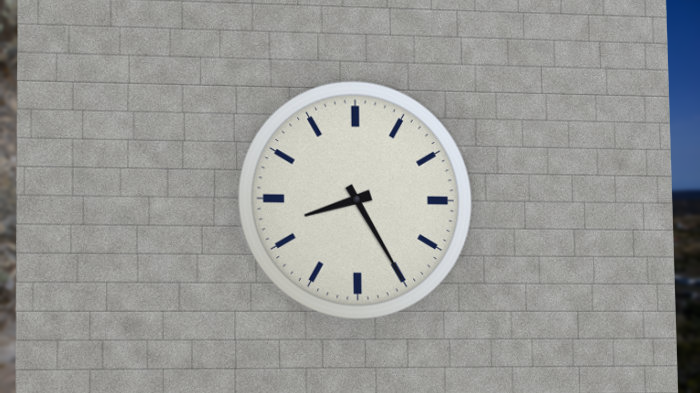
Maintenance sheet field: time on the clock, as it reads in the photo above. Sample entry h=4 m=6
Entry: h=8 m=25
